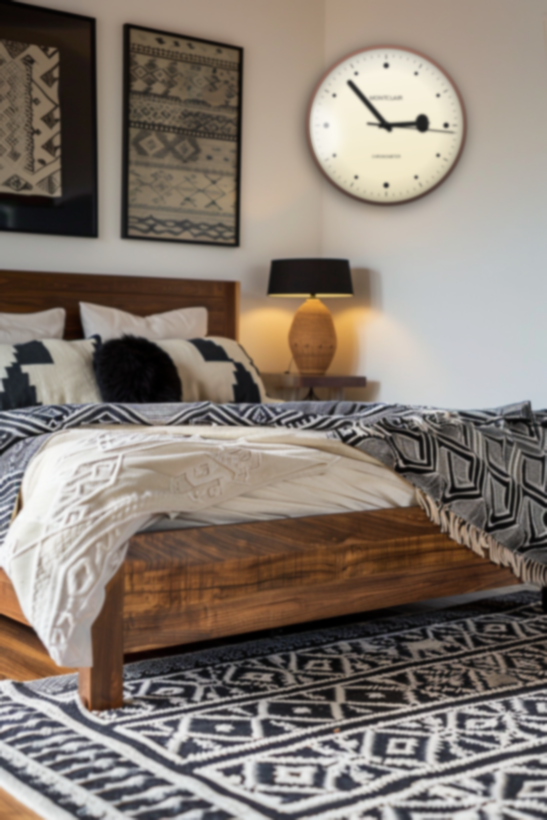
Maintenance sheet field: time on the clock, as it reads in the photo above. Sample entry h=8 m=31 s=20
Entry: h=2 m=53 s=16
